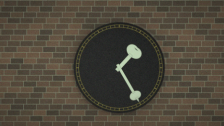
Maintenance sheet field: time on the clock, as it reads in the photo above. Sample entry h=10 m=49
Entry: h=1 m=25
